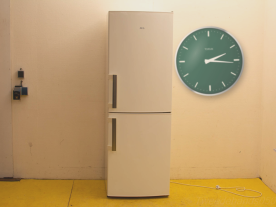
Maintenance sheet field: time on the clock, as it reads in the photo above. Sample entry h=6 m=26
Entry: h=2 m=16
